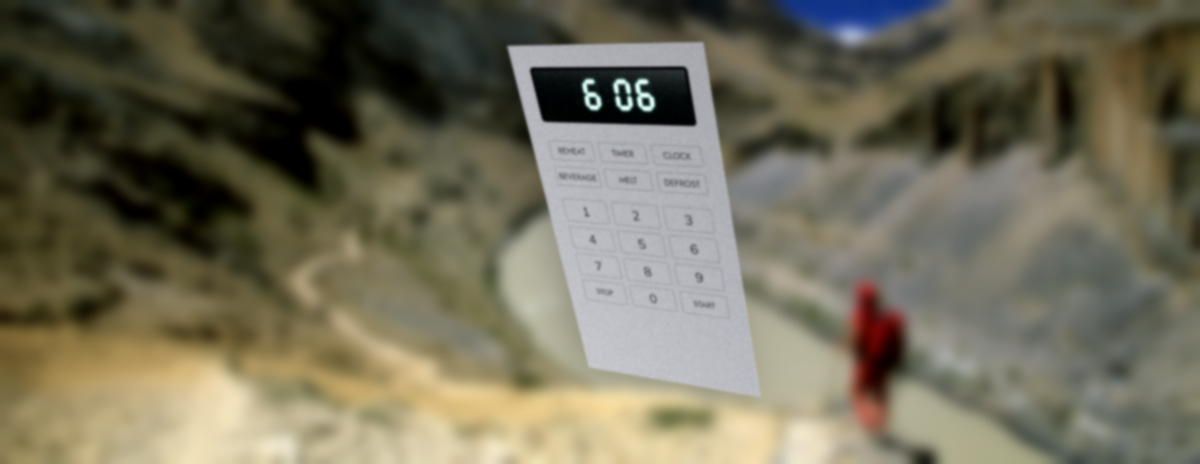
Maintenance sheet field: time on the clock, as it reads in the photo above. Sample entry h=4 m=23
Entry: h=6 m=6
